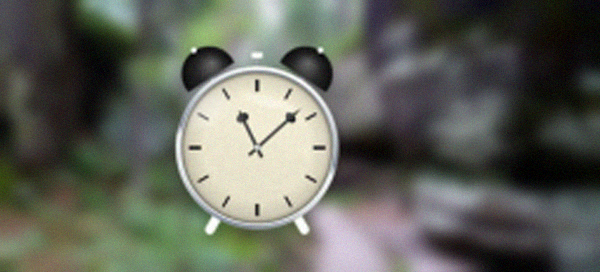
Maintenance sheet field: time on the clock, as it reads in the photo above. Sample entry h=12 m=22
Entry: h=11 m=8
